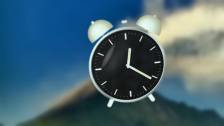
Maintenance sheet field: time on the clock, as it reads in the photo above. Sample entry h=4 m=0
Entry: h=12 m=21
